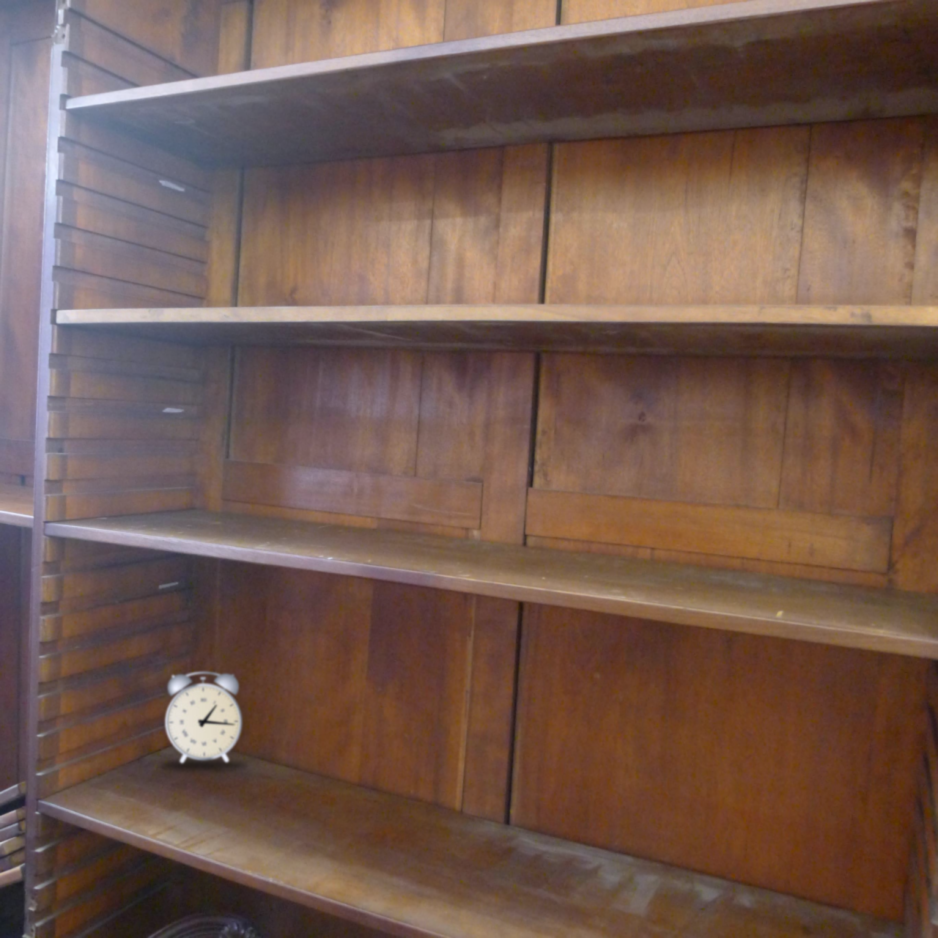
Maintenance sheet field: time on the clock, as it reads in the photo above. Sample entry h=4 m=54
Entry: h=1 m=16
